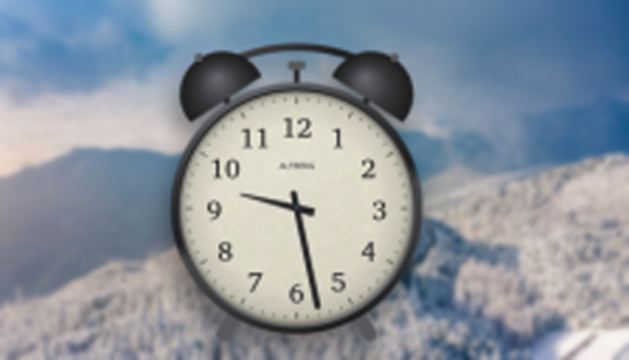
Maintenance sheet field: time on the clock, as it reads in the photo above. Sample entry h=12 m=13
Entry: h=9 m=28
